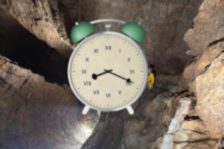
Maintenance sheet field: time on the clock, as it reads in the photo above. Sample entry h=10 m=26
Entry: h=8 m=19
